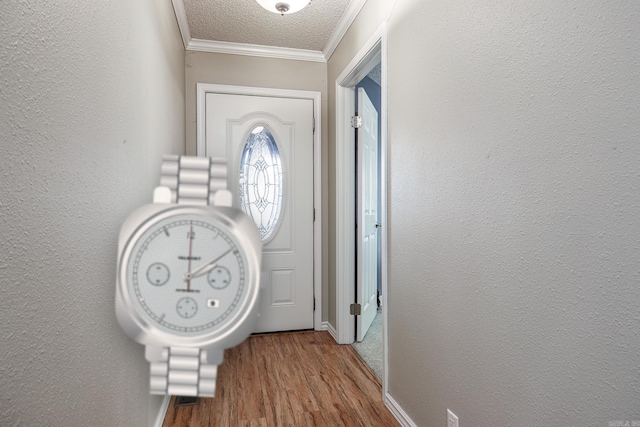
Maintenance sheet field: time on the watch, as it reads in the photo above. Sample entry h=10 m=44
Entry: h=2 m=9
